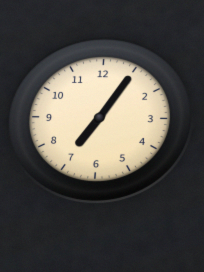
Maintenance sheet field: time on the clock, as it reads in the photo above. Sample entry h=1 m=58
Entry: h=7 m=5
